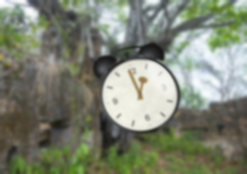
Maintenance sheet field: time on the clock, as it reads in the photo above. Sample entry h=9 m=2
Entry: h=12 m=59
